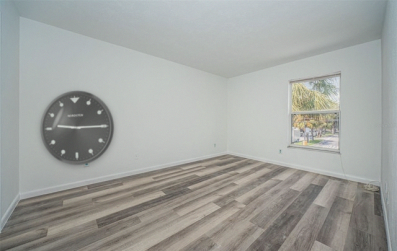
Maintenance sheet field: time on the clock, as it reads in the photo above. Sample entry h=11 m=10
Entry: h=9 m=15
